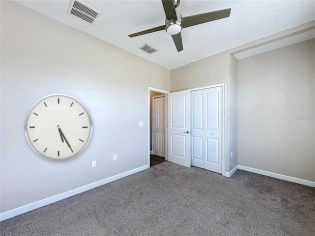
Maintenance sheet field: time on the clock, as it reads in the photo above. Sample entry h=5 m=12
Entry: h=5 m=25
